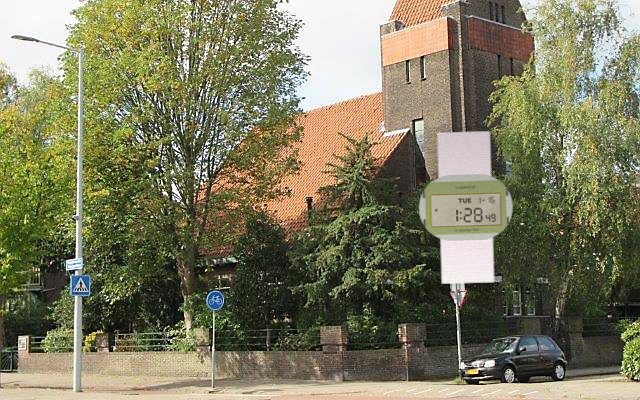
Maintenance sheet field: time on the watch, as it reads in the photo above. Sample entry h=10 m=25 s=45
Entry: h=1 m=28 s=49
